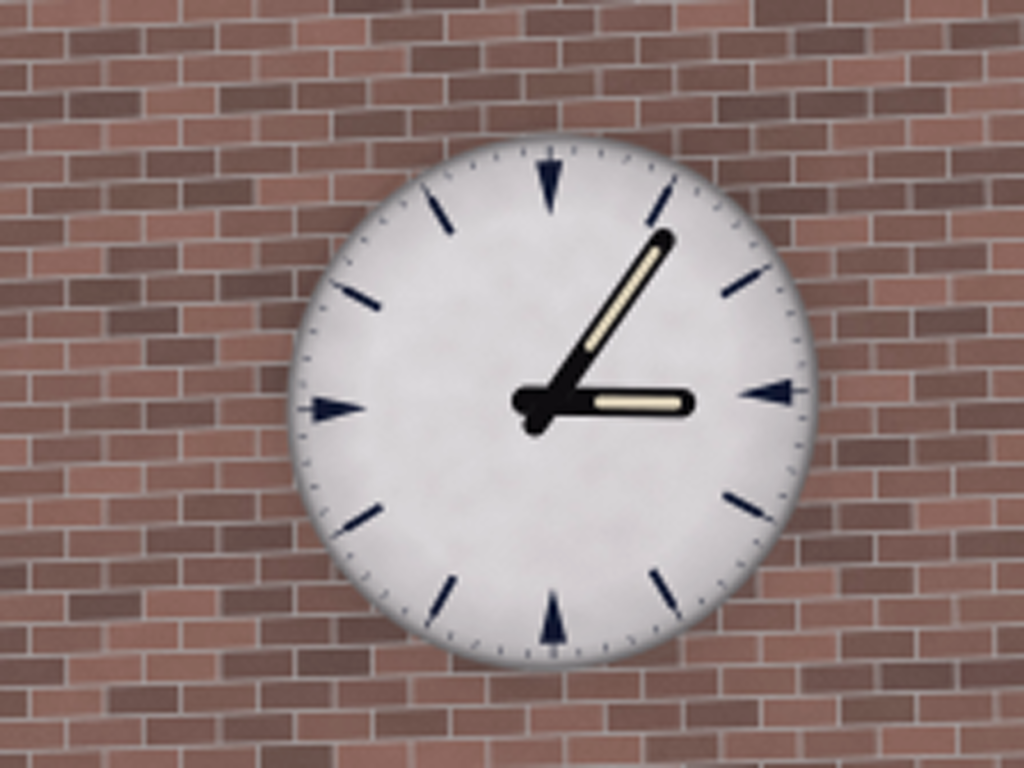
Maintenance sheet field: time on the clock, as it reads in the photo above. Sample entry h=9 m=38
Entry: h=3 m=6
